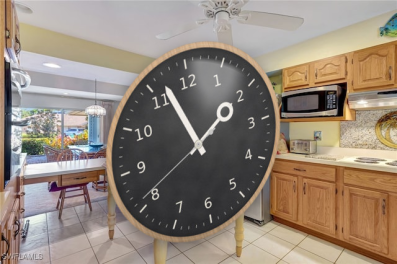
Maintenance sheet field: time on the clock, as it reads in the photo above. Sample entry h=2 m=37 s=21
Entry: h=1 m=56 s=41
